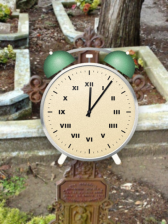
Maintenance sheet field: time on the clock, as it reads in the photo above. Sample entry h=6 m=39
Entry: h=12 m=6
